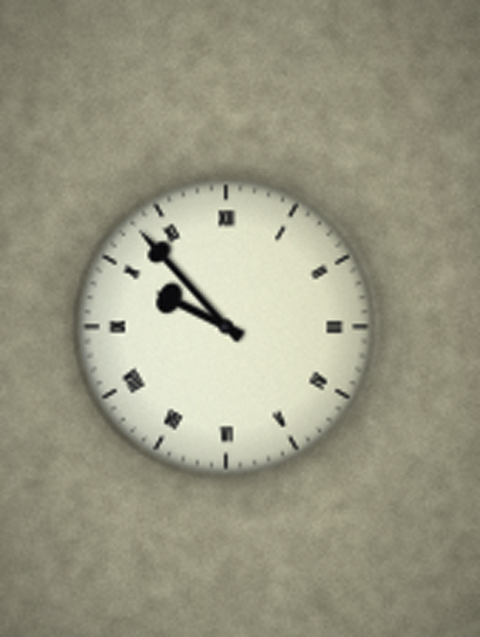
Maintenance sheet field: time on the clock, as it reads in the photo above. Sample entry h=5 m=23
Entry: h=9 m=53
